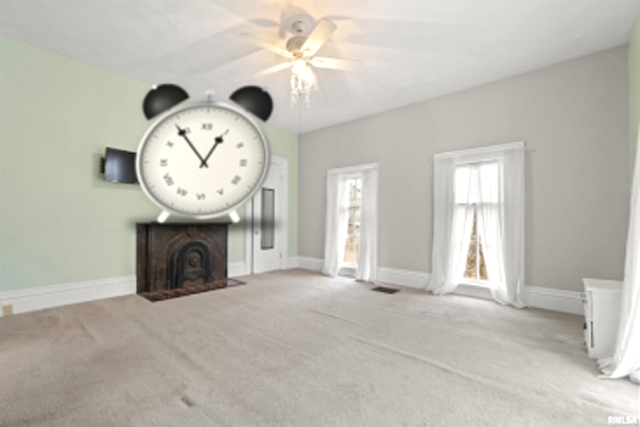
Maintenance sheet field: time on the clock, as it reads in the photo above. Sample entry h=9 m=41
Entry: h=12 m=54
